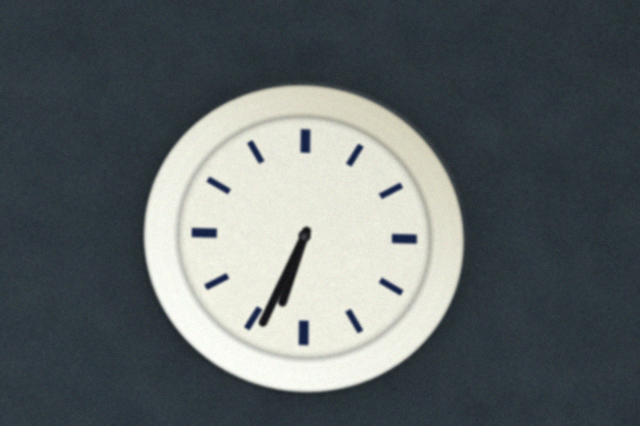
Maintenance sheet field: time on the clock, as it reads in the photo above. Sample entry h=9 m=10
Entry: h=6 m=34
